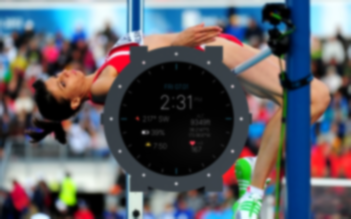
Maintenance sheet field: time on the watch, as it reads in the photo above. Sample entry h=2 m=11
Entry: h=2 m=31
